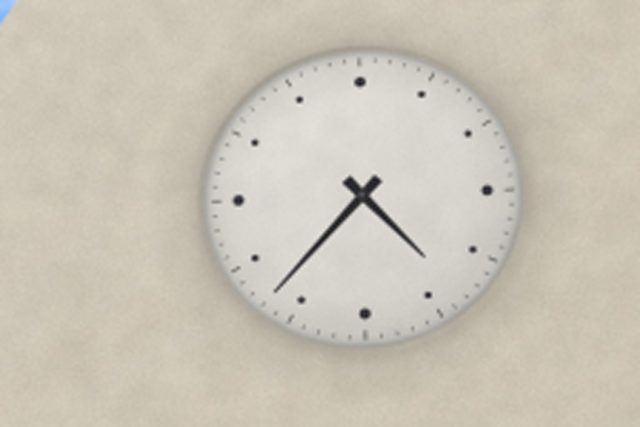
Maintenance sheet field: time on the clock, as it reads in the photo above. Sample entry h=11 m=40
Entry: h=4 m=37
